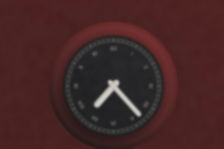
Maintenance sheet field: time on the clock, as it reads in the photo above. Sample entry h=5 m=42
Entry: h=7 m=23
